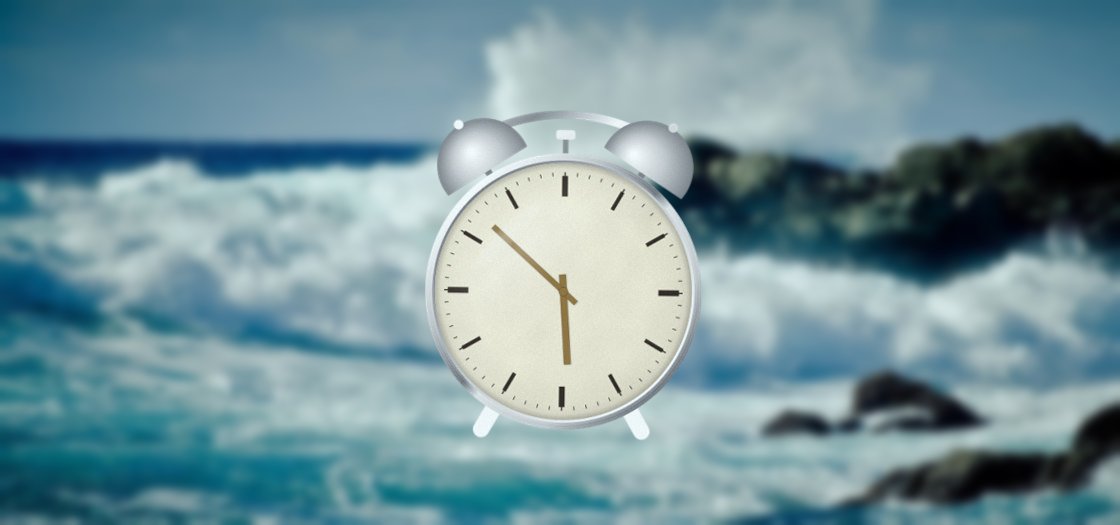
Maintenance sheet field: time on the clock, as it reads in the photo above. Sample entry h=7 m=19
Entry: h=5 m=52
